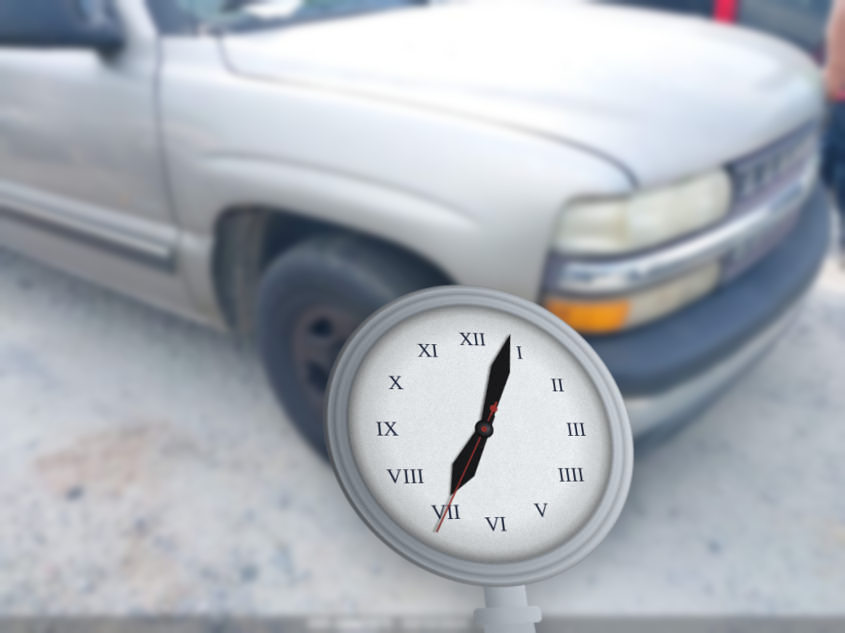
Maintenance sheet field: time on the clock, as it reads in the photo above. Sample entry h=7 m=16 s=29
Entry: h=7 m=3 s=35
